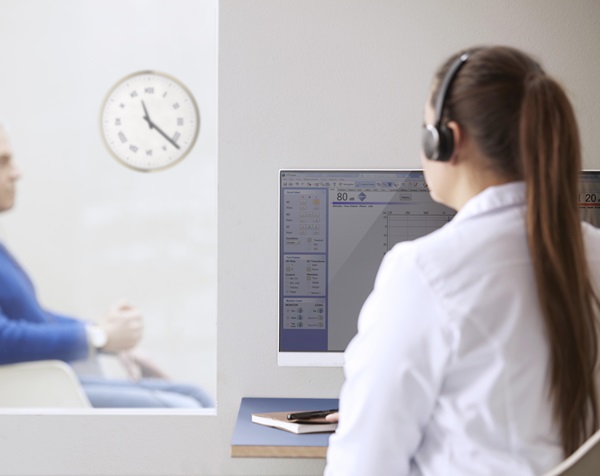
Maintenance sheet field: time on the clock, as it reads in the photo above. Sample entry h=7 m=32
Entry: h=11 m=22
